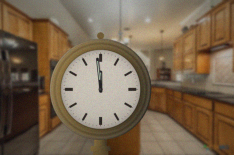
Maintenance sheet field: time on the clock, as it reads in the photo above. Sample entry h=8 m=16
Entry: h=11 m=59
